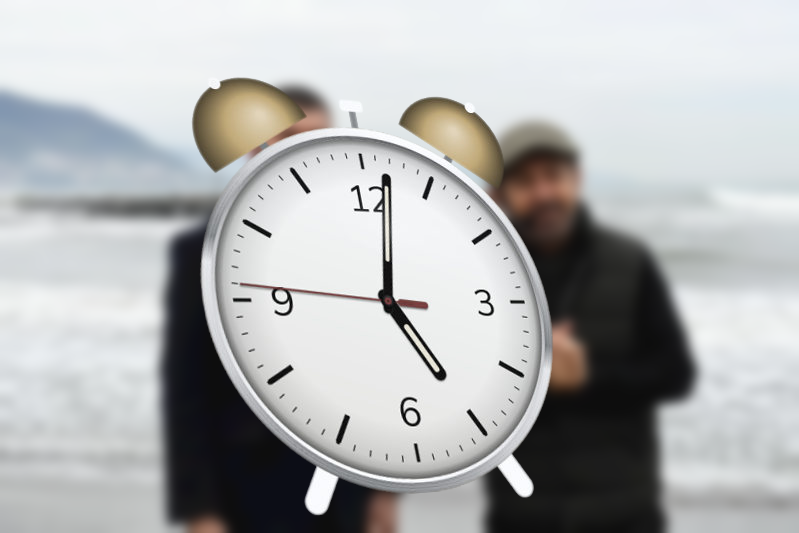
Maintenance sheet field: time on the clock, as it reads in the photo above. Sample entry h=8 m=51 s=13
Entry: h=5 m=1 s=46
